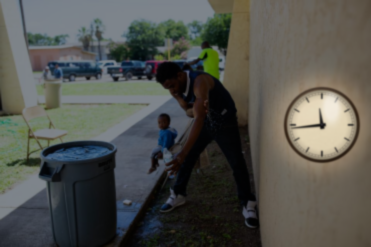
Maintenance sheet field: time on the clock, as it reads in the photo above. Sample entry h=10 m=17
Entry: h=11 m=44
